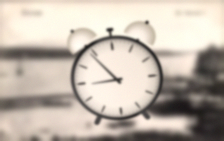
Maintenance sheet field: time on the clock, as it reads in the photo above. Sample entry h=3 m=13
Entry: h=8 m=54
